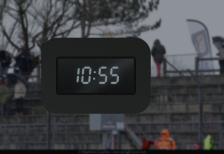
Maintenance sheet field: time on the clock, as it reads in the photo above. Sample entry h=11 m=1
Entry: h=10 m=55
